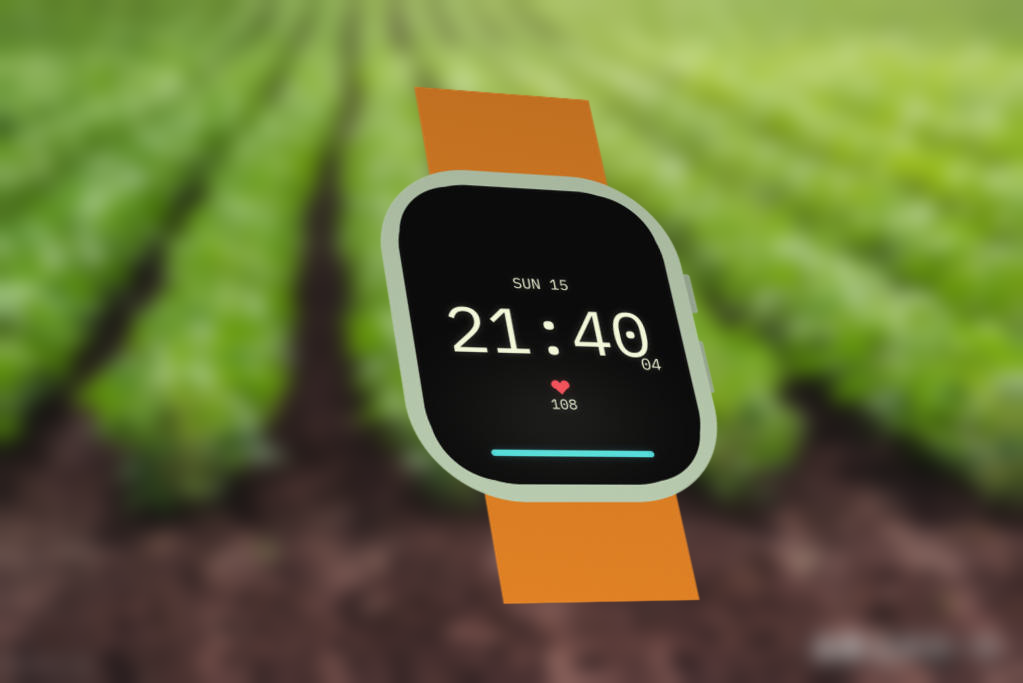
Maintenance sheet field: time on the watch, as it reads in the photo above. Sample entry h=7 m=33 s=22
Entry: h=21 m=40 s=4
